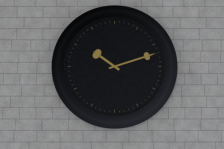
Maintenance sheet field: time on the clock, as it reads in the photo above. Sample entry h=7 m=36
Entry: h=10 m=12
